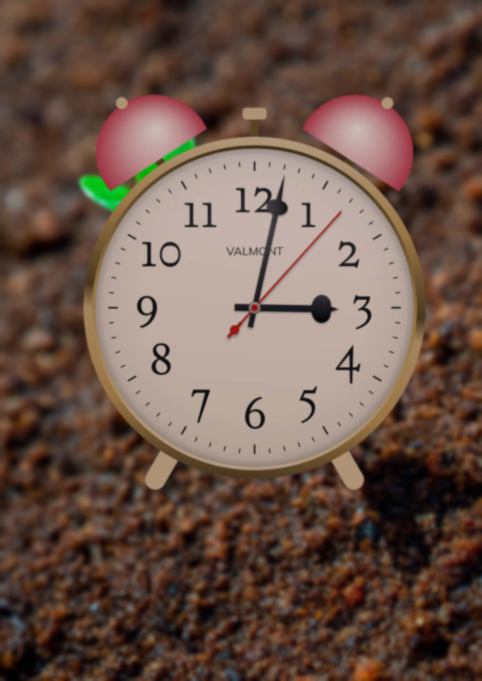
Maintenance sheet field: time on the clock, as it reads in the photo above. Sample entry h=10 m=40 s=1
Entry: h=3 m=2 s=7
